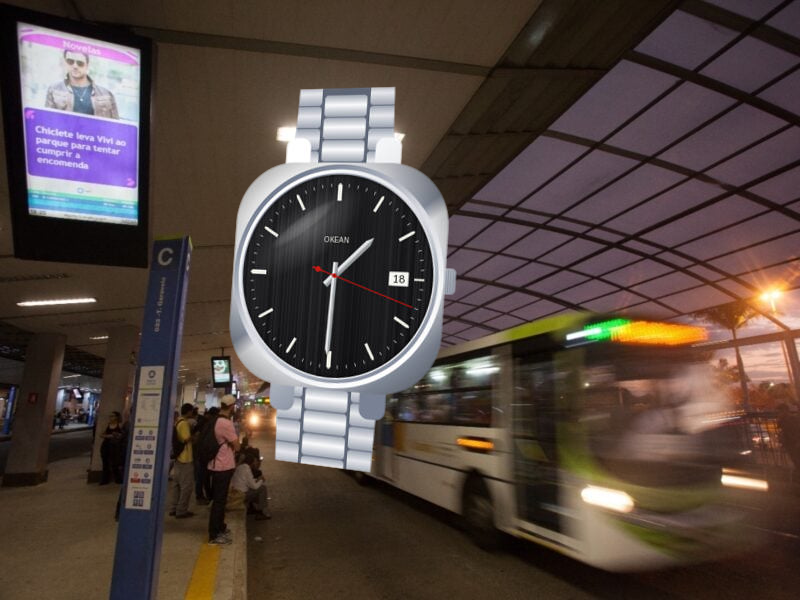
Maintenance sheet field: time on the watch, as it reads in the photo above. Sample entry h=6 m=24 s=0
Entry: h=1 m=30 s=18
